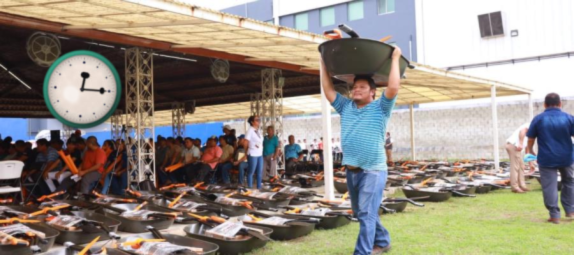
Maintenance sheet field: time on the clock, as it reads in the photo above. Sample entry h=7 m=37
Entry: h=12 m=15
